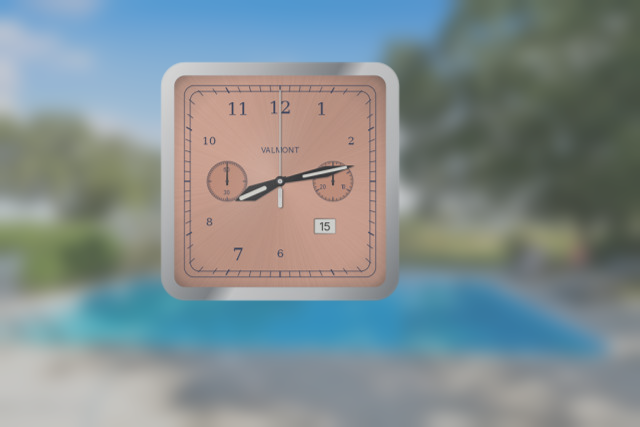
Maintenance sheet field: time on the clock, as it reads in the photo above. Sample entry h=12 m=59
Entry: h=8 m=13
